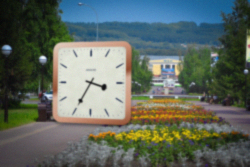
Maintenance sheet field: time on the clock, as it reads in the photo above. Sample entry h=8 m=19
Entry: h=3 m=35
